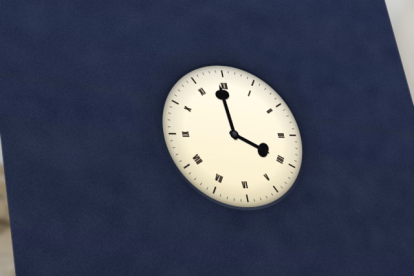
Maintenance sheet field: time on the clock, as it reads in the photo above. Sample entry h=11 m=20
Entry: h=3 m=59
